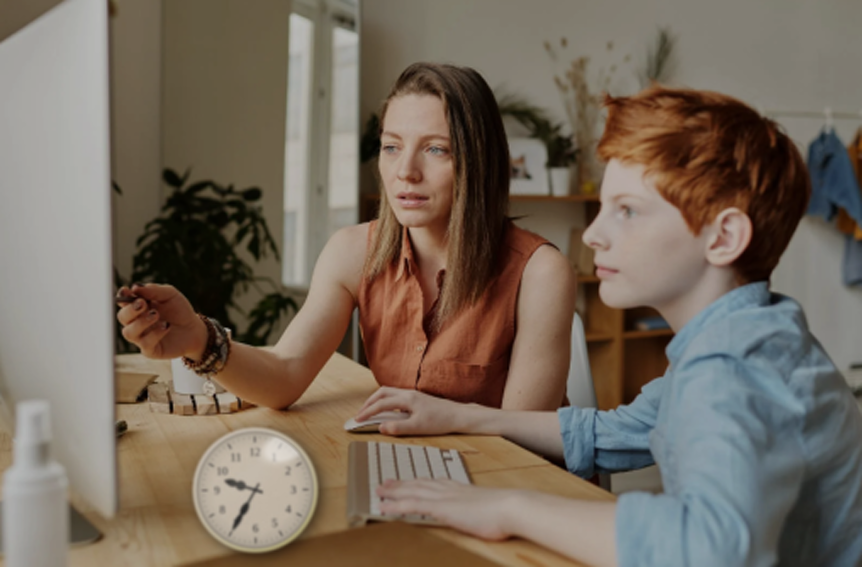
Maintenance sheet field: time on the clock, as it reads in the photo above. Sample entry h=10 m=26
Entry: h=9 m=35
